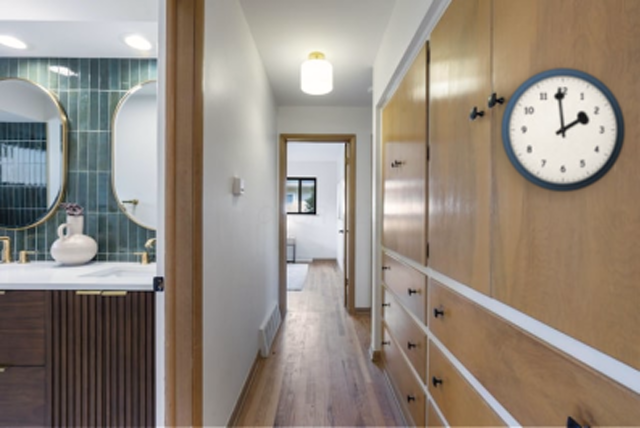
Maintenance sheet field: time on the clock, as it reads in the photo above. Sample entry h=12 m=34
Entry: h=1 m=59
